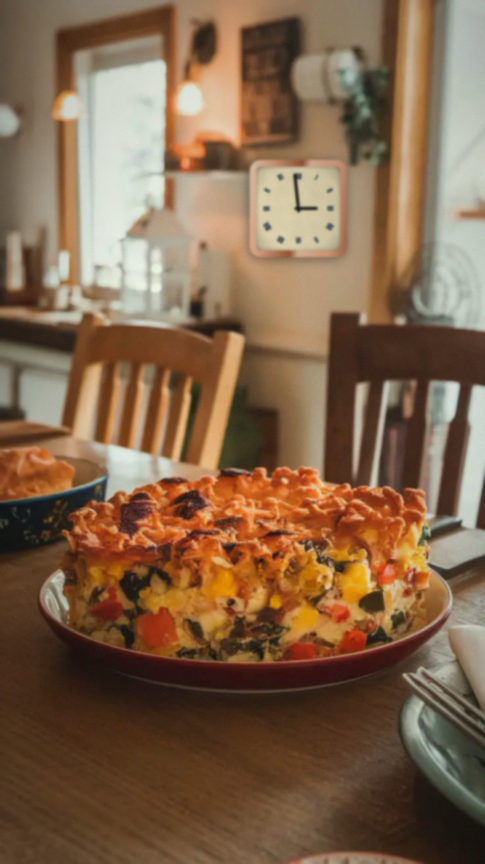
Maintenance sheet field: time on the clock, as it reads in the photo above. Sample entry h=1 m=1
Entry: h=2 m=59
